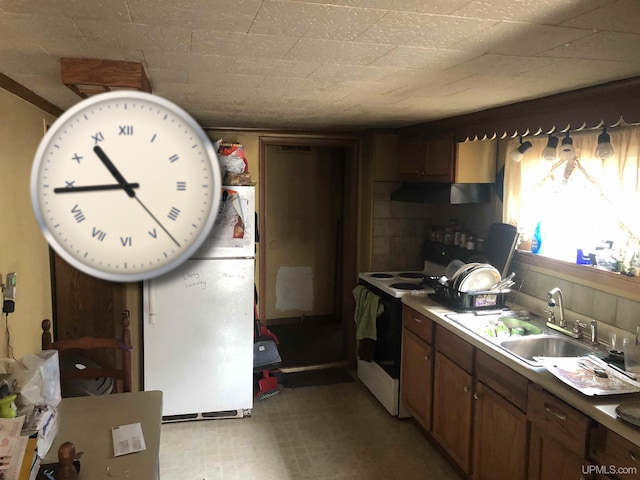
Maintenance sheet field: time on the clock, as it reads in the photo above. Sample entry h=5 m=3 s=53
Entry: h=10 m=44 s=23
